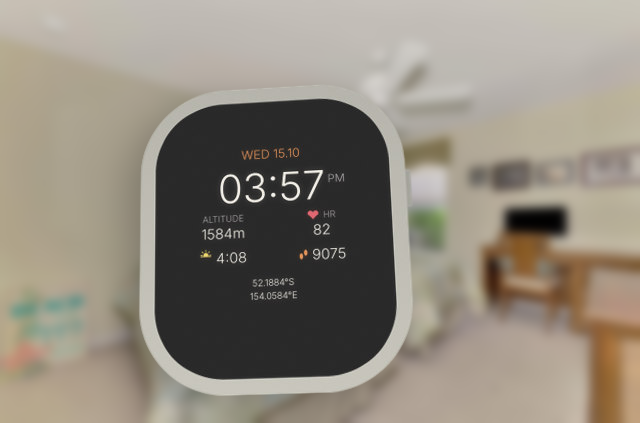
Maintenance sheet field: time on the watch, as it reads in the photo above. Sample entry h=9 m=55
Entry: h=3 m=57
